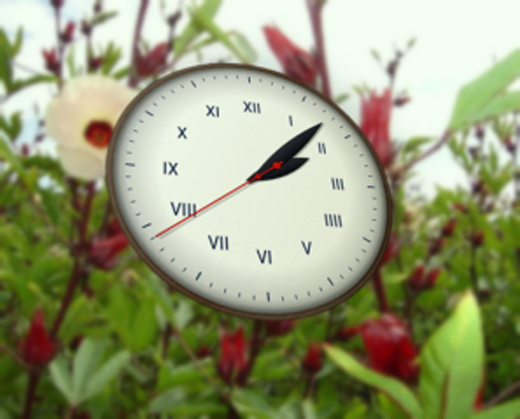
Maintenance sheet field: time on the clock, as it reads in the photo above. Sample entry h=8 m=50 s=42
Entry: h=2 m=7 s=39
